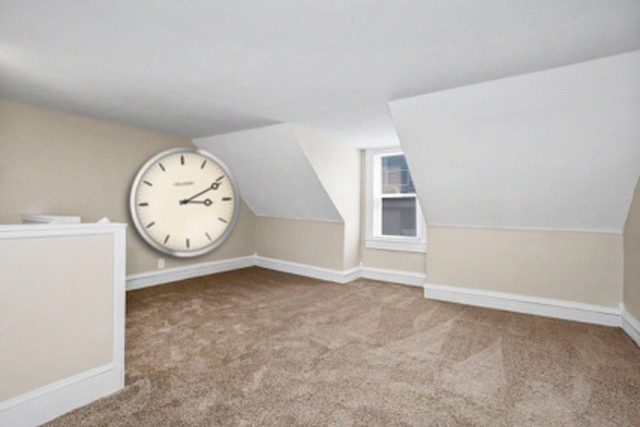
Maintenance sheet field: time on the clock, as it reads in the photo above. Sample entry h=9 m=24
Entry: h=3 m=11
